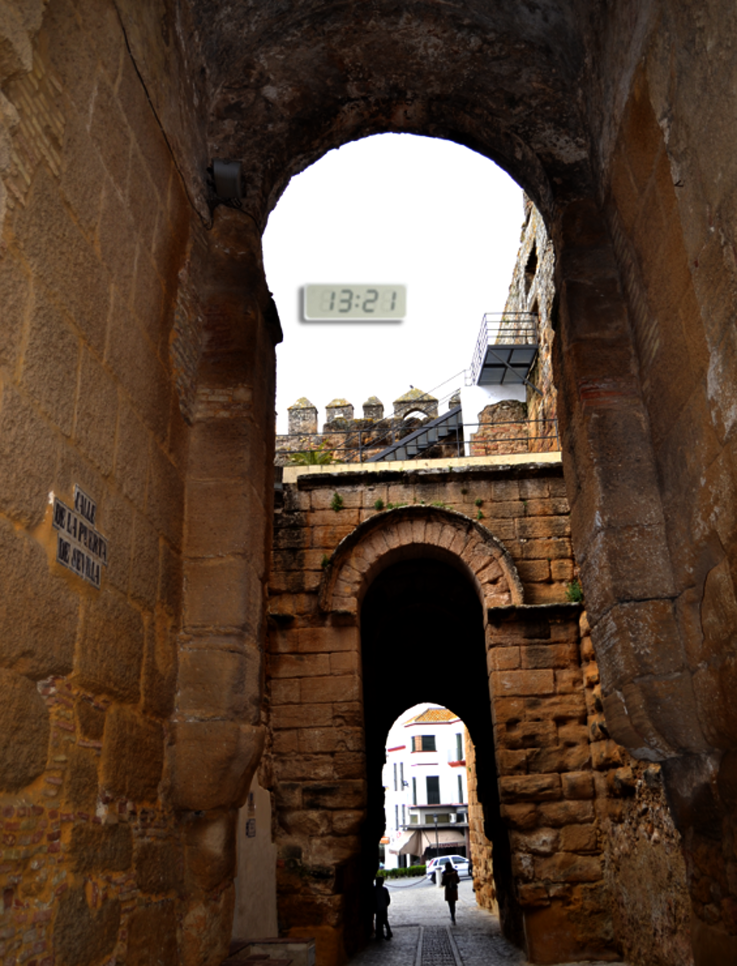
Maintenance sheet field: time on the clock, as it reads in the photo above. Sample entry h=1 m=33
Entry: h=13 m=21
